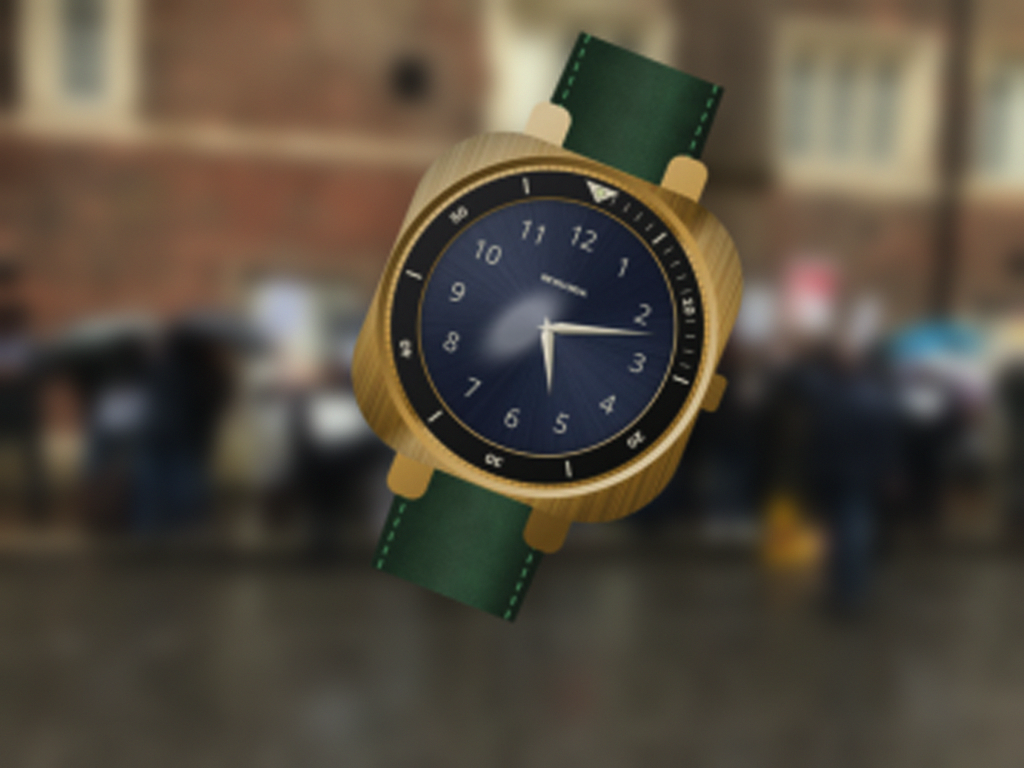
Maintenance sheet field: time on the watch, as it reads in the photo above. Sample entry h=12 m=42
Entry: h=5 m=12
